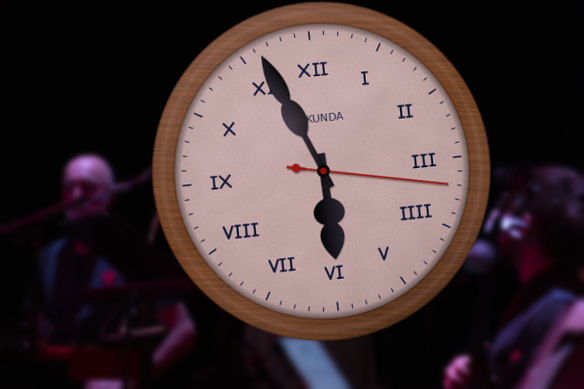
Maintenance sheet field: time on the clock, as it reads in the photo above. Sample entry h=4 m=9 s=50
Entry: h=5 m=56 s=17
